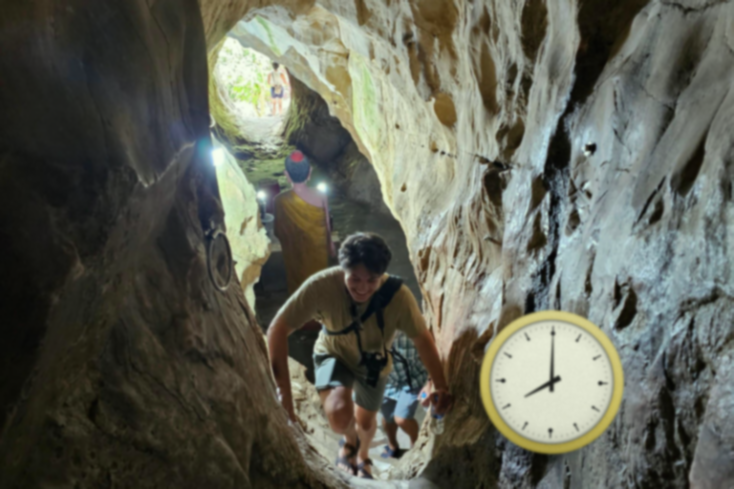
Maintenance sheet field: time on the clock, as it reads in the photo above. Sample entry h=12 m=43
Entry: h=8 m=0
